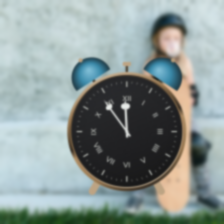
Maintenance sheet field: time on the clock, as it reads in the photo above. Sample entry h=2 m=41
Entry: h=11 m=54
